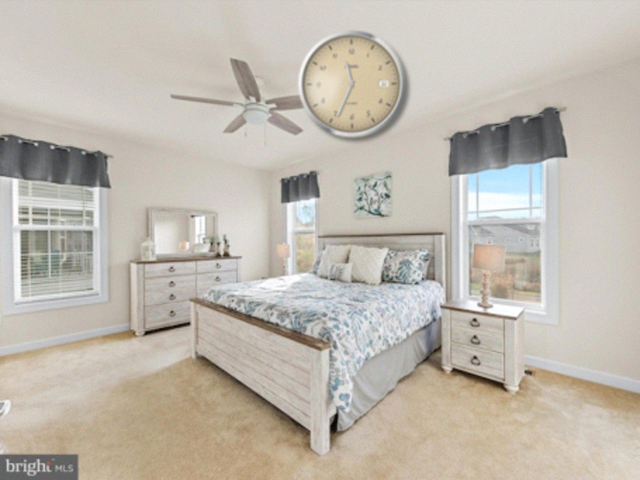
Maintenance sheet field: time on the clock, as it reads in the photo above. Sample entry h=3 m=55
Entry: h=11 m=34
